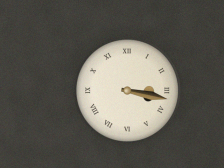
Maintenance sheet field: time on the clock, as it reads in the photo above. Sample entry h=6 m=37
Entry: h=3 m=17
